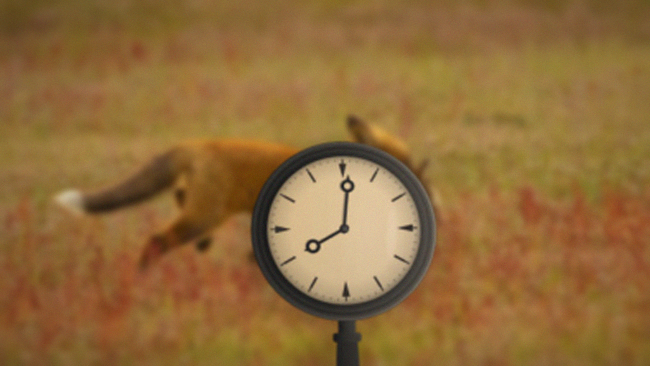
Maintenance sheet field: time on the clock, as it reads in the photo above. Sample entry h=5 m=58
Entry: h=8 m=1
